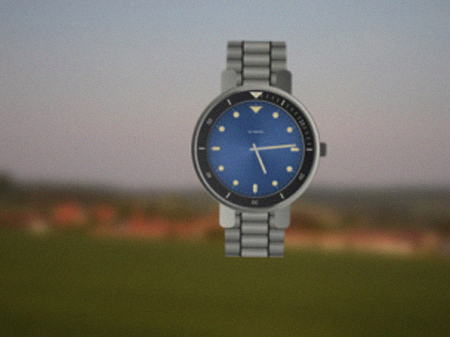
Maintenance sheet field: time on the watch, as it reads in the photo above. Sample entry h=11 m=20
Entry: h=5 m=14
